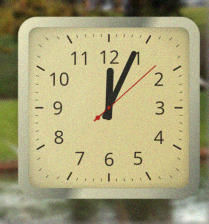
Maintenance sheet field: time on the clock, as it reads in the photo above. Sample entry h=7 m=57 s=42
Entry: h=12 m=4 s=8
